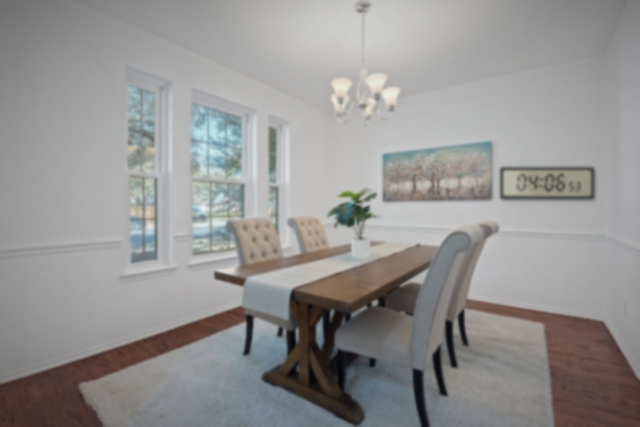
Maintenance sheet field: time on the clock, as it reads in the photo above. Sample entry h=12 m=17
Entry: h=4 m=6
